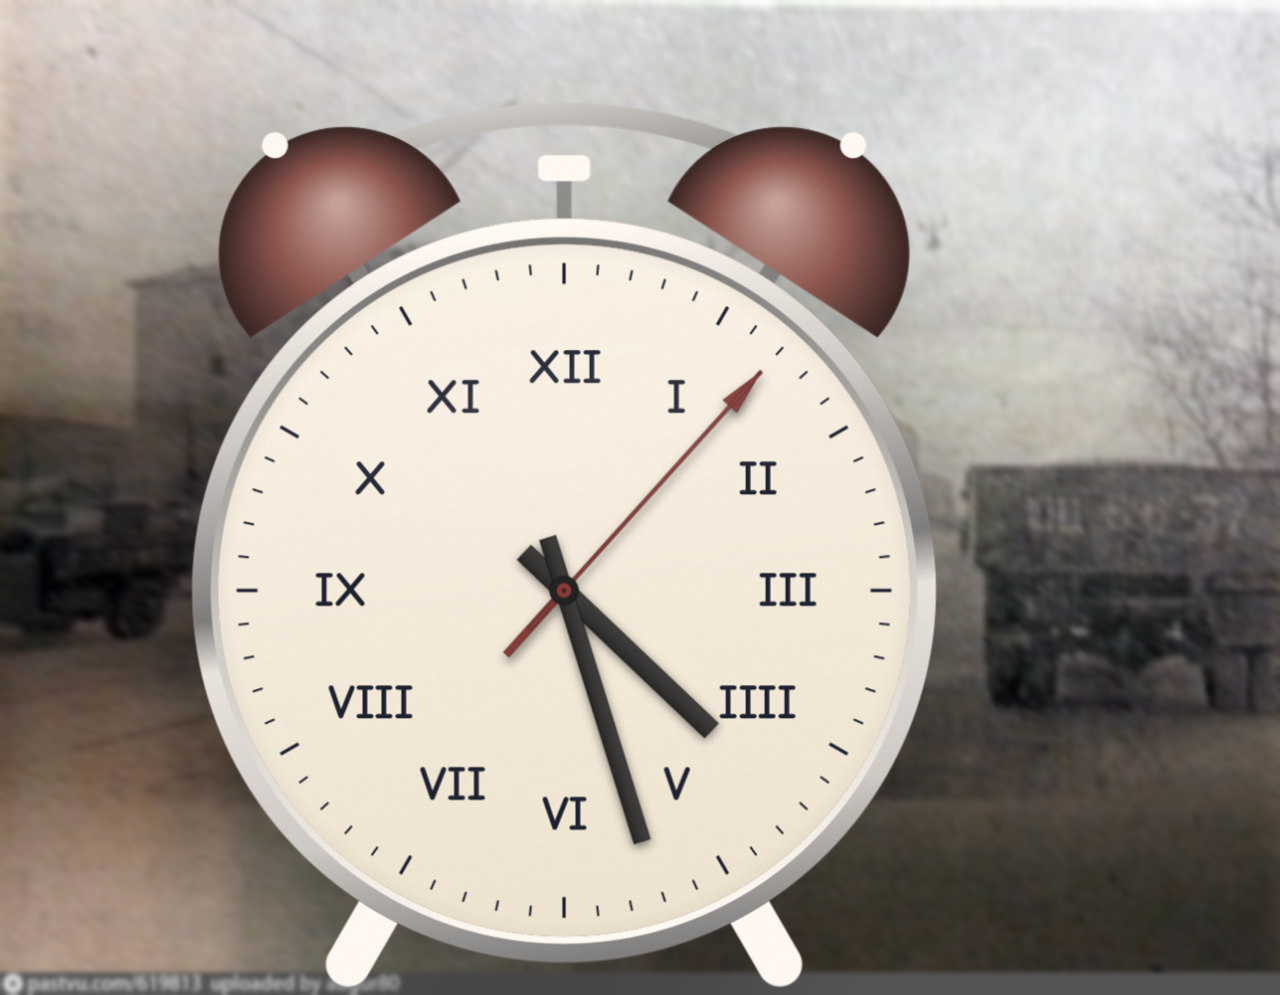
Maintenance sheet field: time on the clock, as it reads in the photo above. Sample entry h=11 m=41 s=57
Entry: h=4 m=27 s=7
